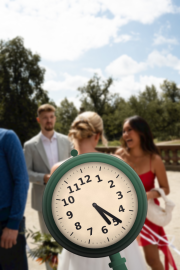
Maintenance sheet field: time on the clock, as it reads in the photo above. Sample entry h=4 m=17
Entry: h=5 m=24
